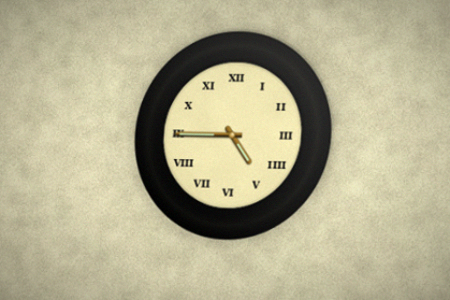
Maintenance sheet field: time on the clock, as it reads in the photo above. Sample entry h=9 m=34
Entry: h=4 m=45
